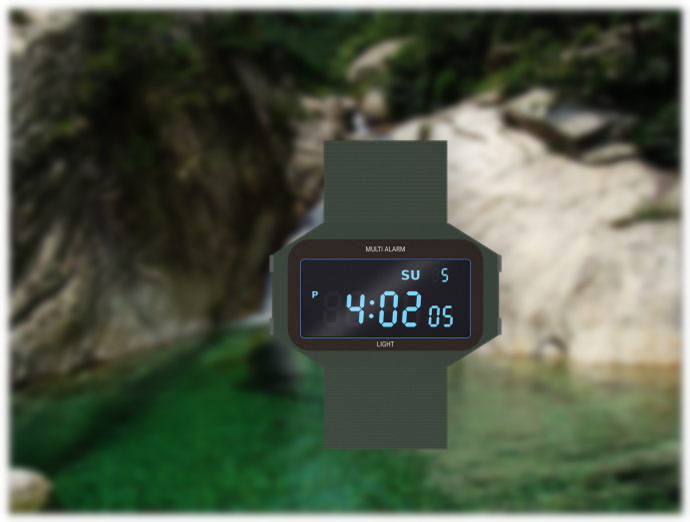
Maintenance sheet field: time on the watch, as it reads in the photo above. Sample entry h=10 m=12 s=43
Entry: h=4 m=2 s=5
